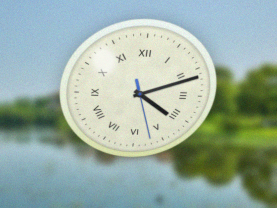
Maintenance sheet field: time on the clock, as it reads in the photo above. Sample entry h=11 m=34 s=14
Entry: h=4 m=11 s=27
